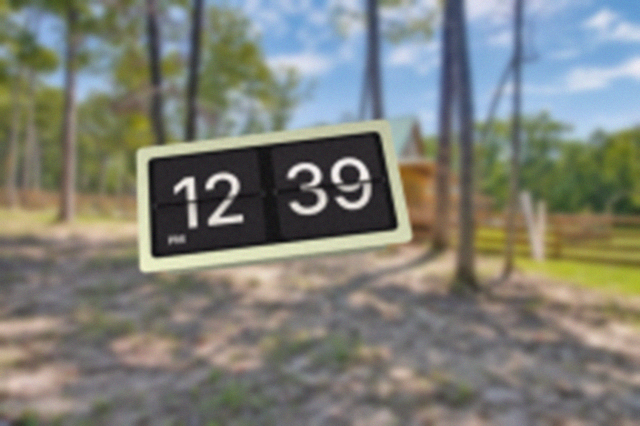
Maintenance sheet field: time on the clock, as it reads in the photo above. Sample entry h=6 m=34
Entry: h=12 m=39
